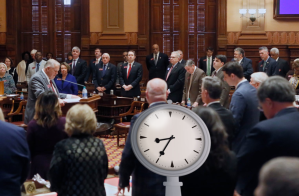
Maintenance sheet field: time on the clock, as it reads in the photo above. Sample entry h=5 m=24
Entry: h=8 m=35
